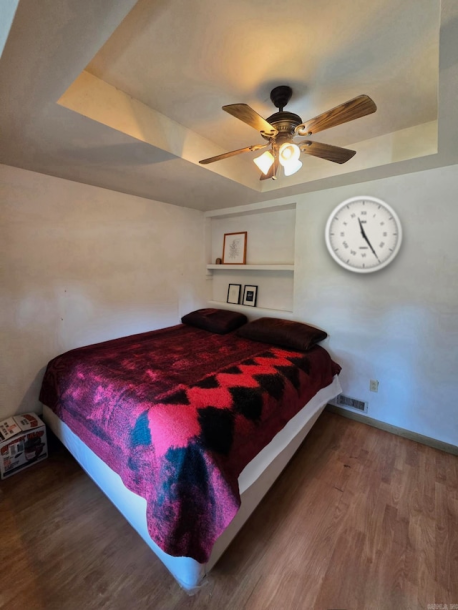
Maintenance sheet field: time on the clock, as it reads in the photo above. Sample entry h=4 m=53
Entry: h=11 m=25
